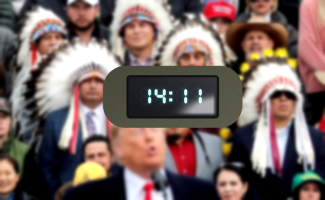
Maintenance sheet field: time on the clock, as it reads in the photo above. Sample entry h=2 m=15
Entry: h=14 m=11
